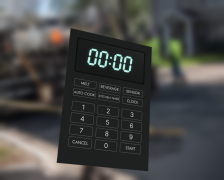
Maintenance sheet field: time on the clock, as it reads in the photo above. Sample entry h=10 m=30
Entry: h=0 m=0
